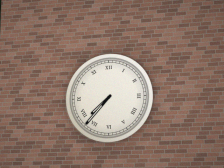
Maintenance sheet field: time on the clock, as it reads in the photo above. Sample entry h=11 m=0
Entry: h=7 m=37
